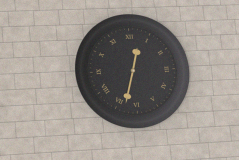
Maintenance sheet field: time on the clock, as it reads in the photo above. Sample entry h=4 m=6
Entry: h=12 m=33
